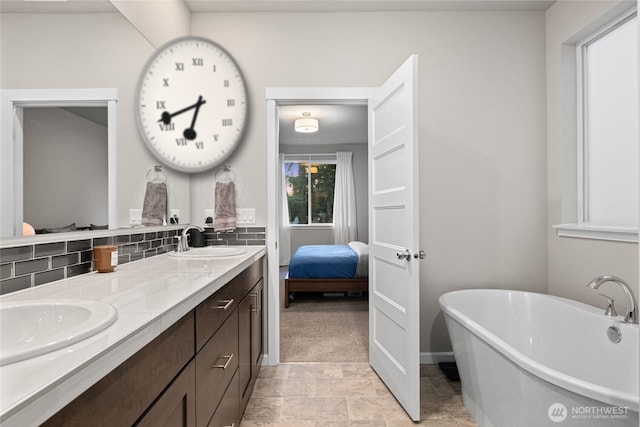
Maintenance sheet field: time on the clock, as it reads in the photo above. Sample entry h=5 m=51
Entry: h=6 m=42
